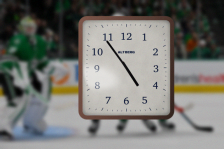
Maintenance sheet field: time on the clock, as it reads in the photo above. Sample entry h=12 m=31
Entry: h=4 m=54
